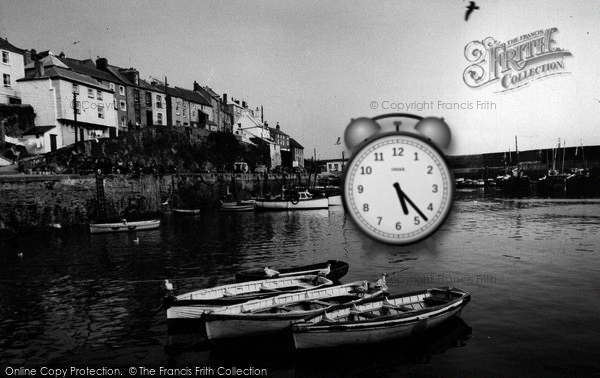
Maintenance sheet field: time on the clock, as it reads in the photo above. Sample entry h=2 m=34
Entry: h=5 m=23
